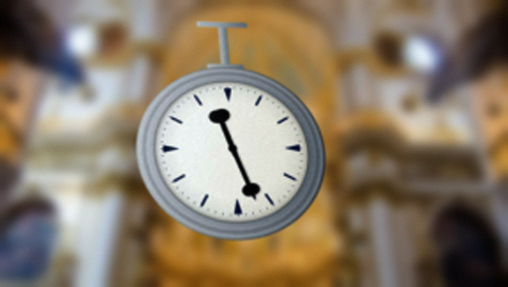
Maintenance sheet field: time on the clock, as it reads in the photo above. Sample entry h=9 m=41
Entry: h=11 m=27
